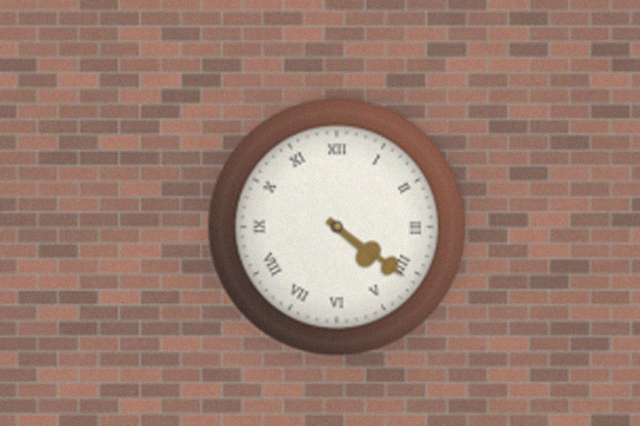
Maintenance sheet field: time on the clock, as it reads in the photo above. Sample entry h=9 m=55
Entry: h=4 m=21
